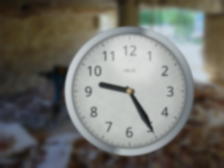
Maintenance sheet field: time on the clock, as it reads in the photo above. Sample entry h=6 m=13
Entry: h=9 m=25
